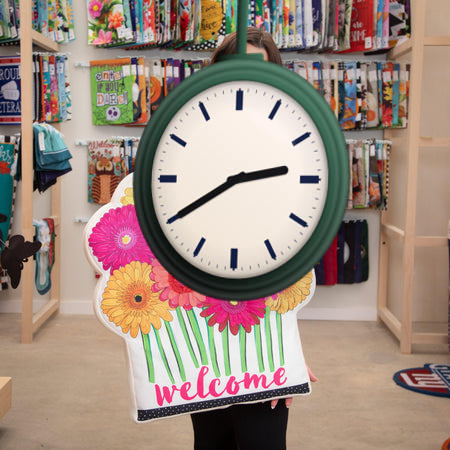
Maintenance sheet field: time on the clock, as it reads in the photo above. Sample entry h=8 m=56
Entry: h=2 m=40
